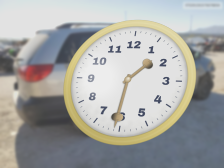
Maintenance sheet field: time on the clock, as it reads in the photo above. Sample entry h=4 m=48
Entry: h=1 m=31
